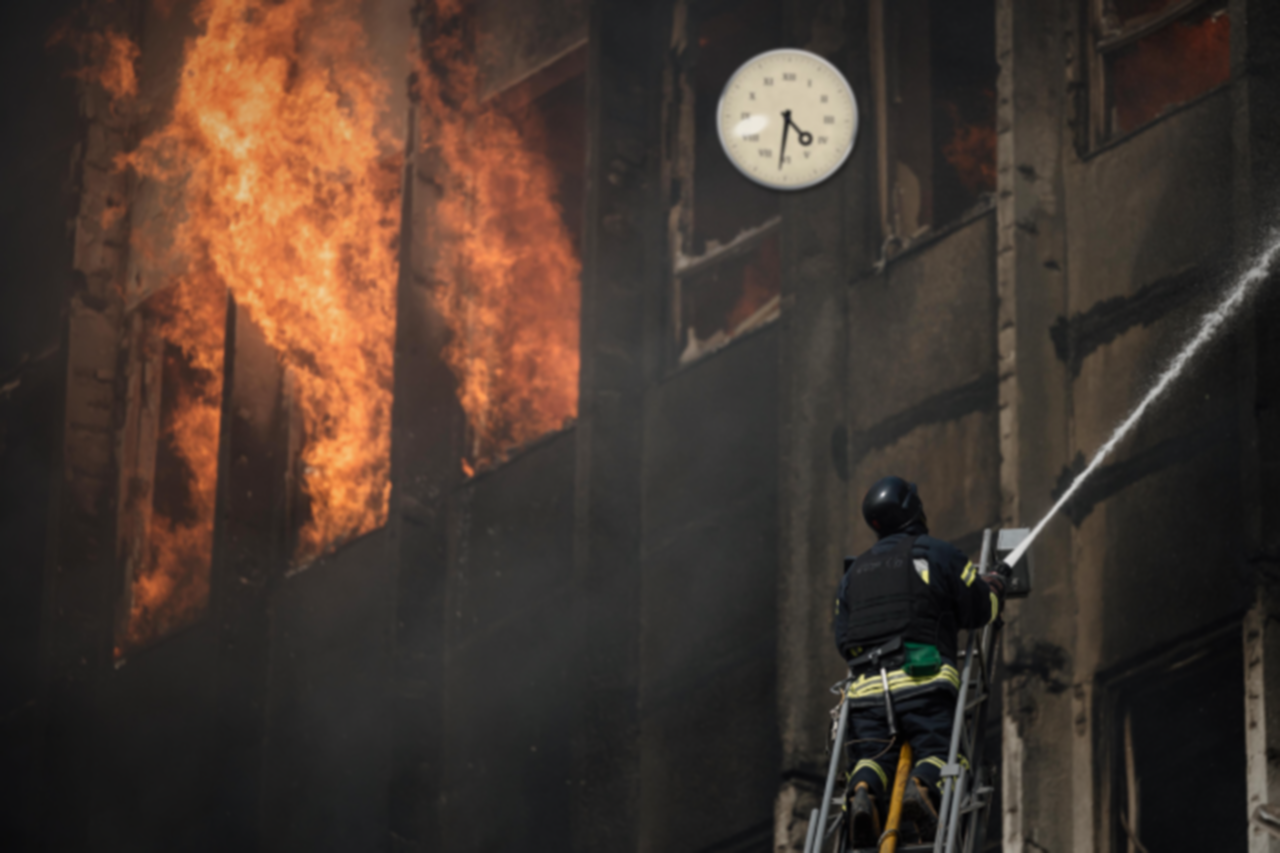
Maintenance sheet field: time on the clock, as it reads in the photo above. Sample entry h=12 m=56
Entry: h=4 m=31
